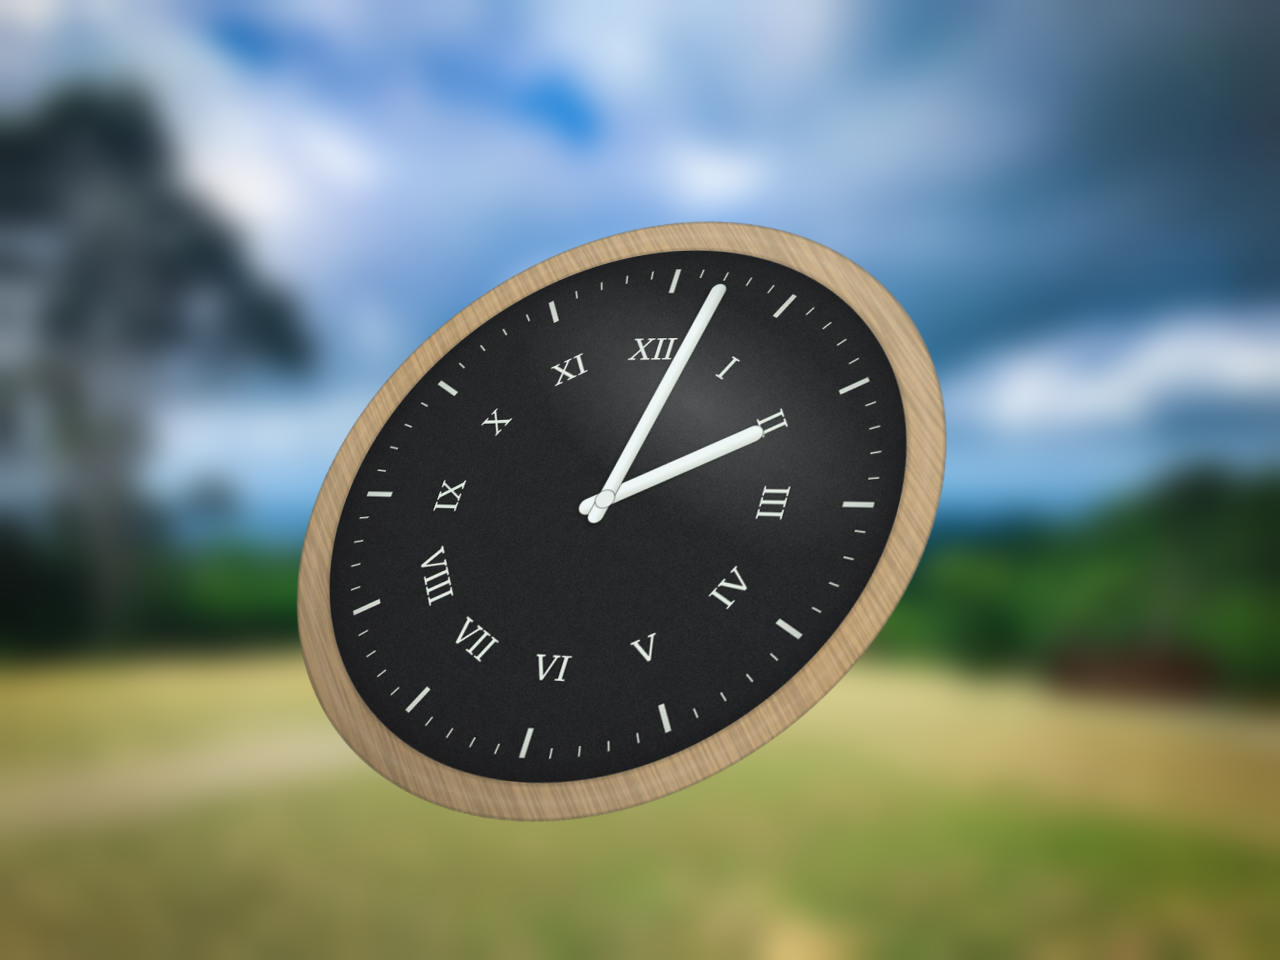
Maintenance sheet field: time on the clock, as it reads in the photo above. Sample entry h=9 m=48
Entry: h=2 m=2
